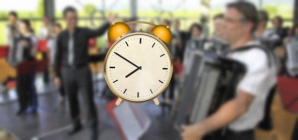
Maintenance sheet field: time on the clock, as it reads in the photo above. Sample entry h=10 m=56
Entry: h=7 m=50
